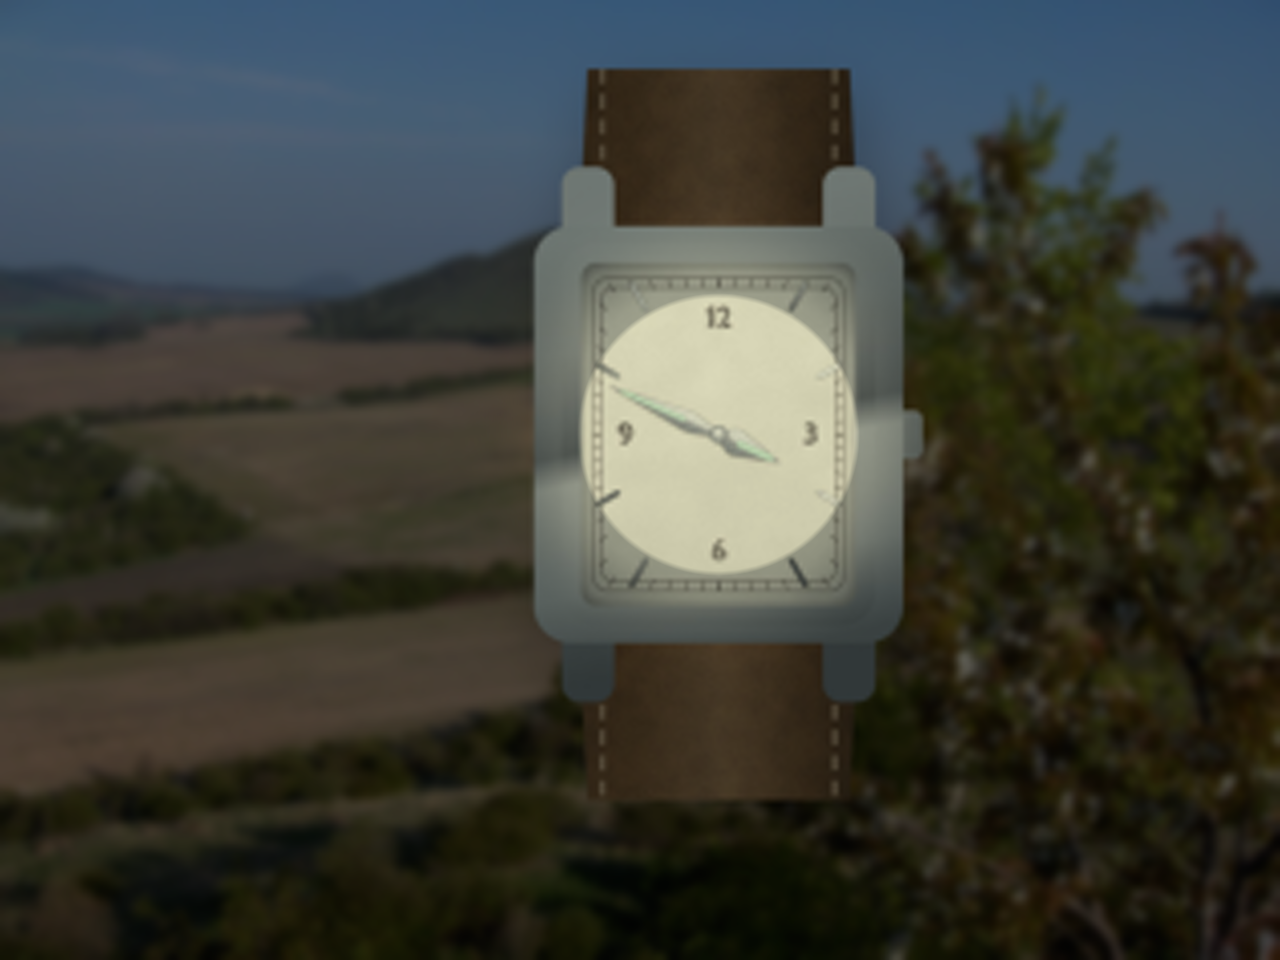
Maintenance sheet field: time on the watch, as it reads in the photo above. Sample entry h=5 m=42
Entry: h=3 m=49
